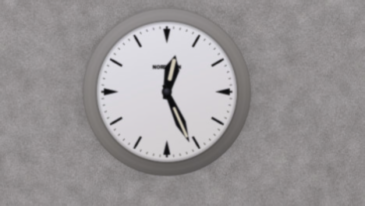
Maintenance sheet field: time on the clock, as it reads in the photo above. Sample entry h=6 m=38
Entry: h=12 m=26
